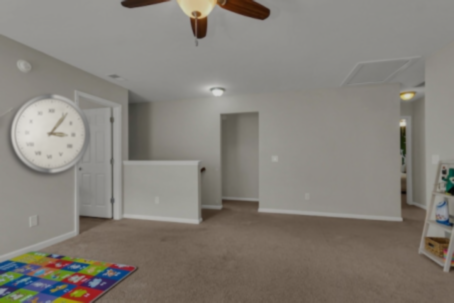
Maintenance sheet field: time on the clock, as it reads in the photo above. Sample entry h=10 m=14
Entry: h=3 m=6
